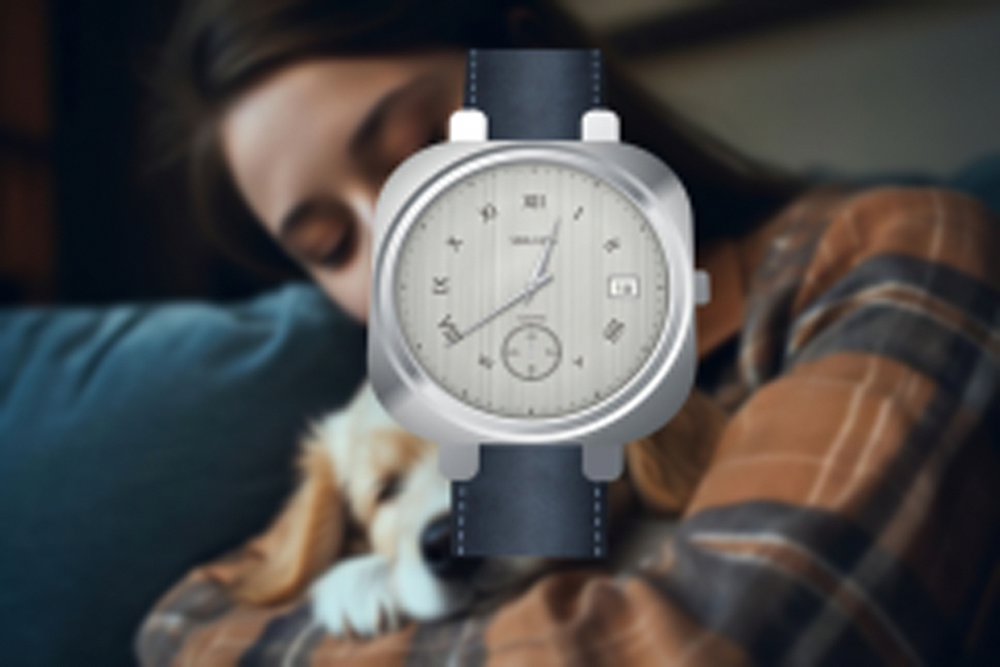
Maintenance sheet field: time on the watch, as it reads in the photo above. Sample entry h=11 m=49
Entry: h=12 m=39
